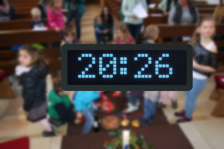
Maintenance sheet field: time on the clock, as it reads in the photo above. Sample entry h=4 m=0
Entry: h=20 m=26
